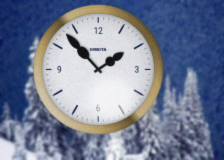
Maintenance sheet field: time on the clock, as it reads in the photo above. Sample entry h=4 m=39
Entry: h=1 m=53
